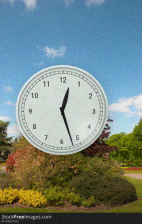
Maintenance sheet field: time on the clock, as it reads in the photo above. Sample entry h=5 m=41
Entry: h=12 m=27
